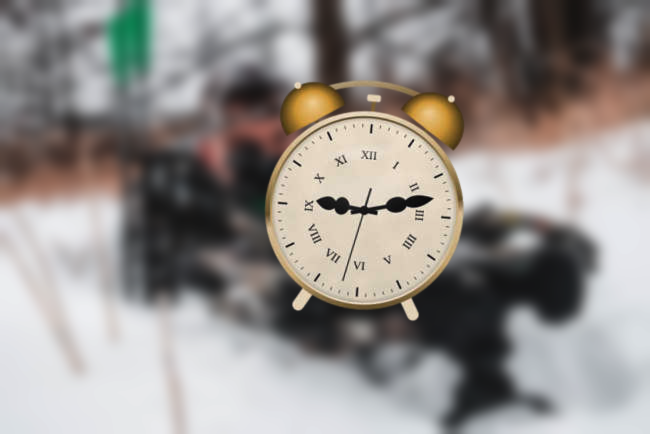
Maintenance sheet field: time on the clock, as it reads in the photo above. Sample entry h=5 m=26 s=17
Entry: h=9 m=12 s=32
